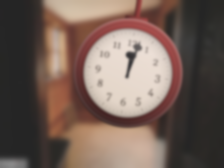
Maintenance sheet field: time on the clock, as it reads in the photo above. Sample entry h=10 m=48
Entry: h=12 m=2
